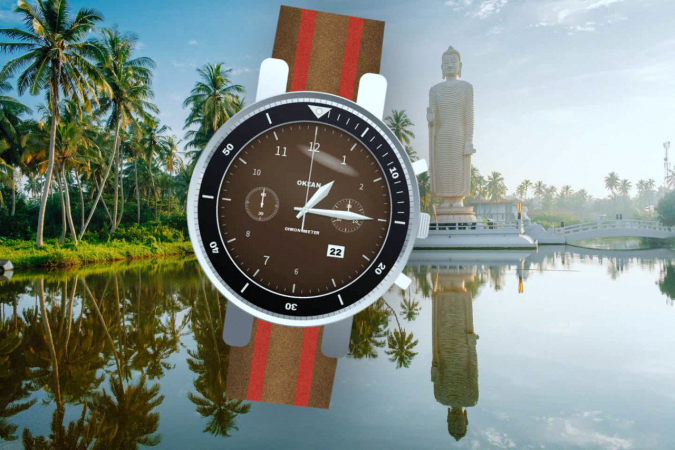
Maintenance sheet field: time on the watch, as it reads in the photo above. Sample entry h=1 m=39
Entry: h=1 m=15
